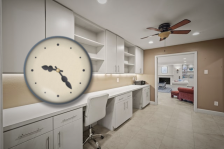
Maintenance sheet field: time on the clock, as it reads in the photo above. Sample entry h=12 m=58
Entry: h=9 m=24
